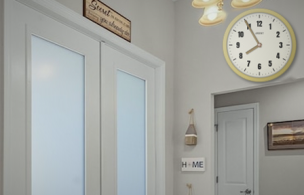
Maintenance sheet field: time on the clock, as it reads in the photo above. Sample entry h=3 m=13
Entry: h=7 m=55
